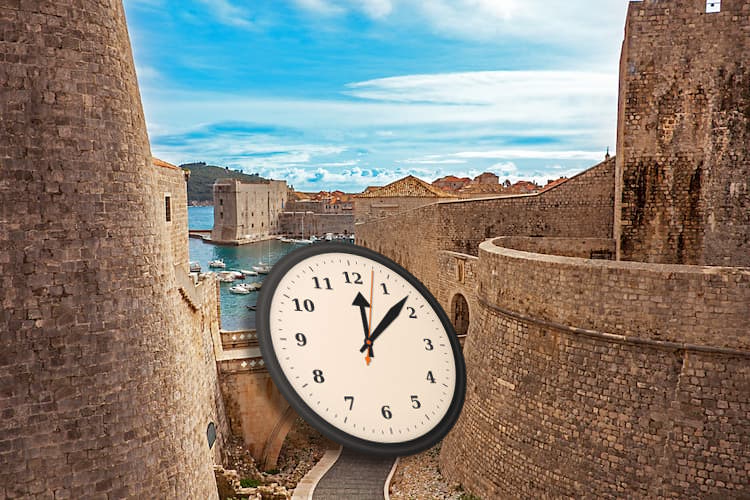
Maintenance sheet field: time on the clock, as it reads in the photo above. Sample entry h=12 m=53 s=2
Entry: h=12 m=8 s=3
